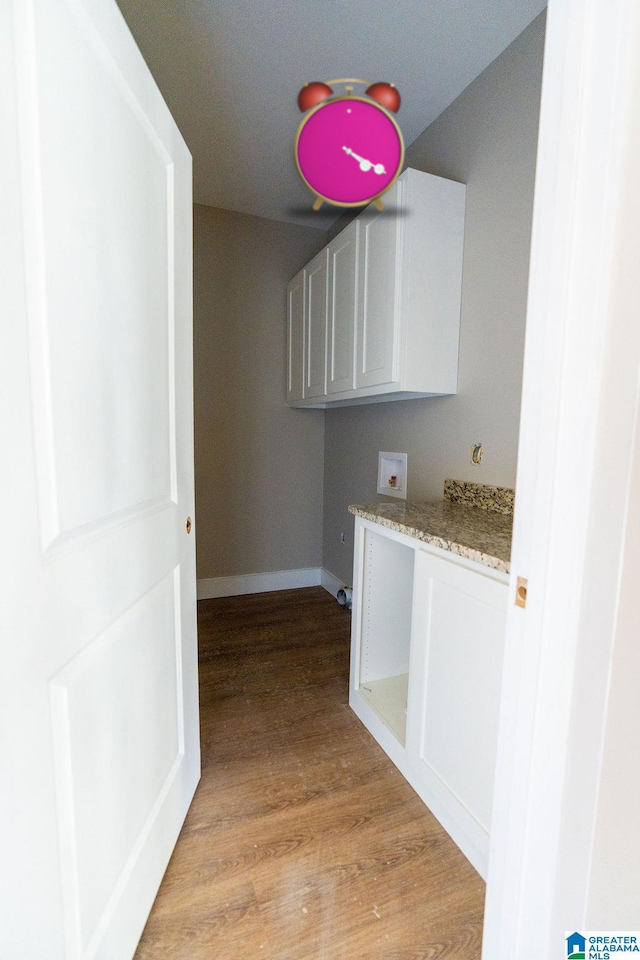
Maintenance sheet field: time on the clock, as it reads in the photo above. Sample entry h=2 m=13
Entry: h=4 m=20
